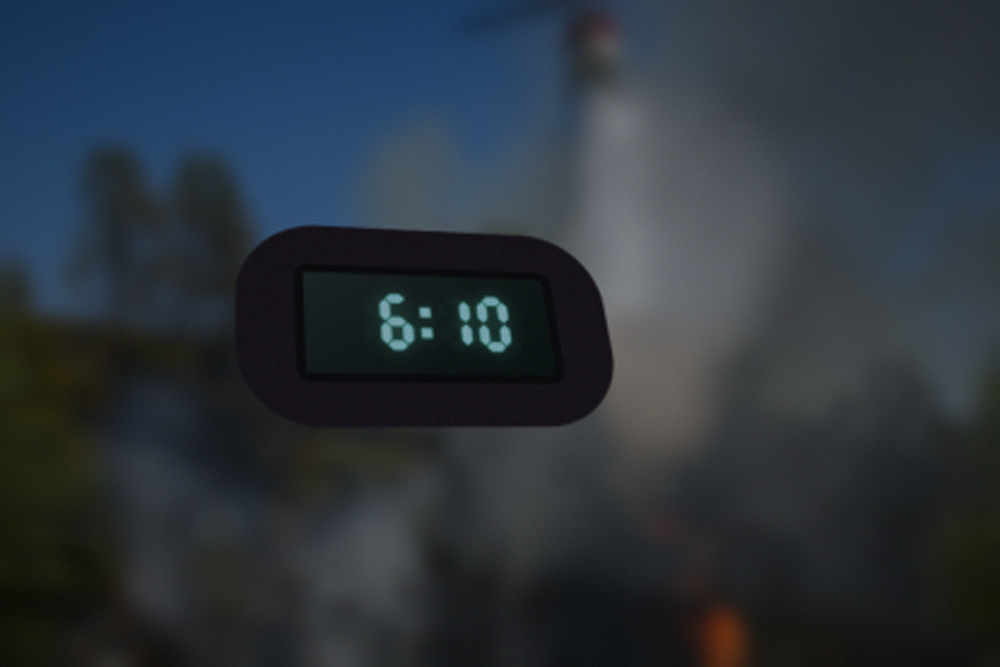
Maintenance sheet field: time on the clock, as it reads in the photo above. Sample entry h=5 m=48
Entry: h=6 m=10
